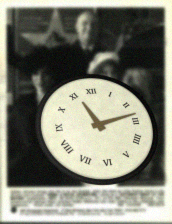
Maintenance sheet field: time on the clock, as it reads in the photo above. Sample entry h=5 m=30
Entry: h=11 m=13
